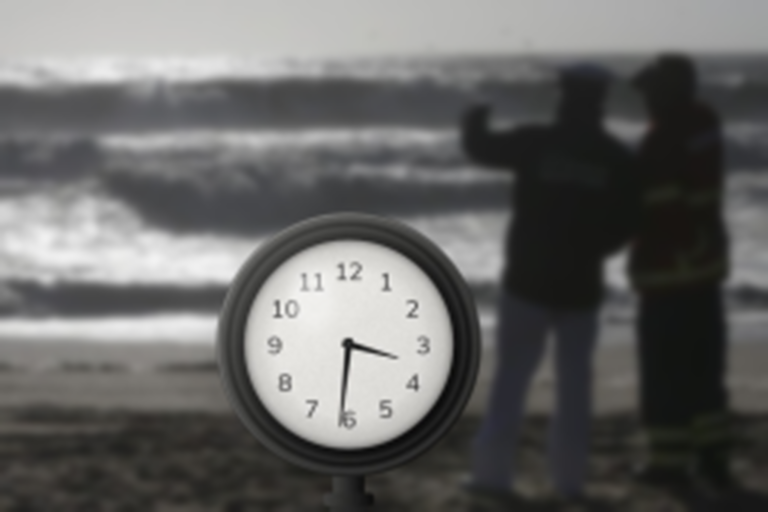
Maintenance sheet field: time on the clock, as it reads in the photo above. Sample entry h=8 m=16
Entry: h=3 m=31
